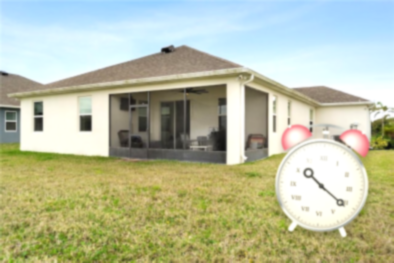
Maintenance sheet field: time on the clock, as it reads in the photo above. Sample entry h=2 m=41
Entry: h=10 m=21
